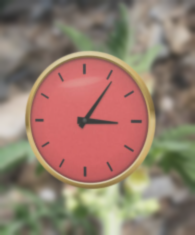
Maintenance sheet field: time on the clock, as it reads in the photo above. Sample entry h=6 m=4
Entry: h=3 m=6
